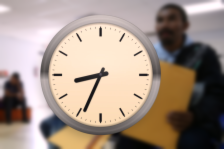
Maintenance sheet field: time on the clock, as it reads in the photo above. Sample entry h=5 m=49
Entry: h=8 m=34
